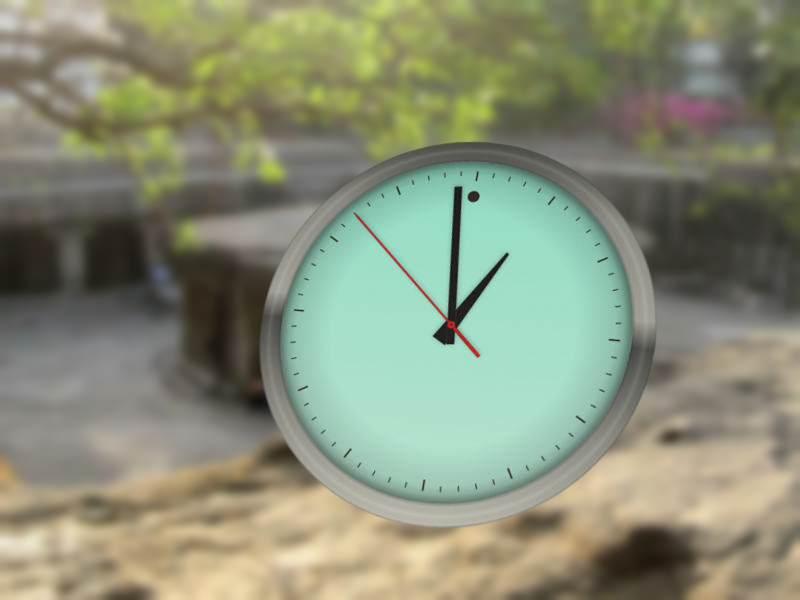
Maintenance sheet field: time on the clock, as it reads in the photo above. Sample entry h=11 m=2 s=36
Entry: h=12 m=58 s=52
